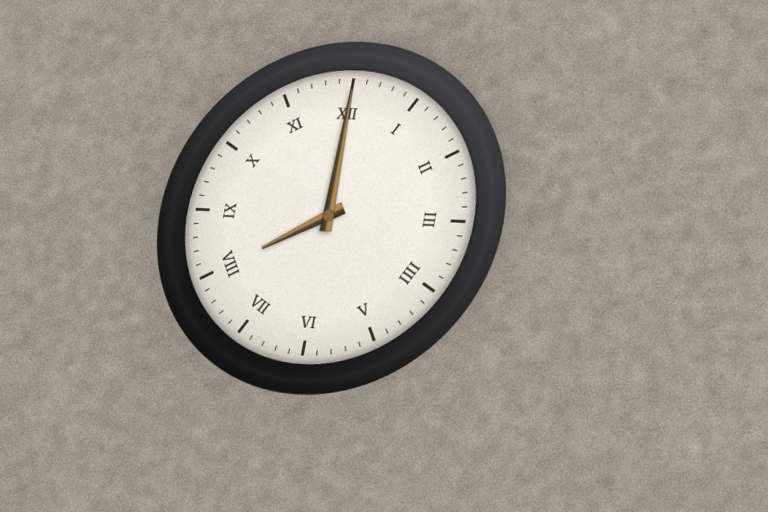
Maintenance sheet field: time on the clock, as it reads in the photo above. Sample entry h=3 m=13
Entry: h=8 m=0
